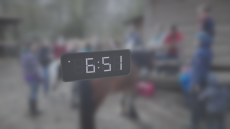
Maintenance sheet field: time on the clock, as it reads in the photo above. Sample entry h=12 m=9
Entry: h=6 m=51
